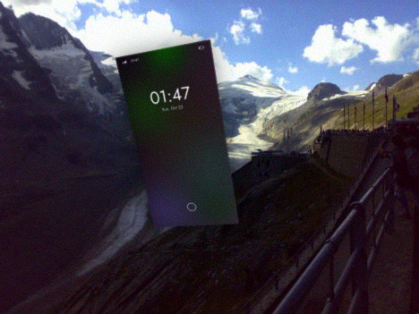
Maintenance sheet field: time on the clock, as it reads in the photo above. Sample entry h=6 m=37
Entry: h=1 m=47
